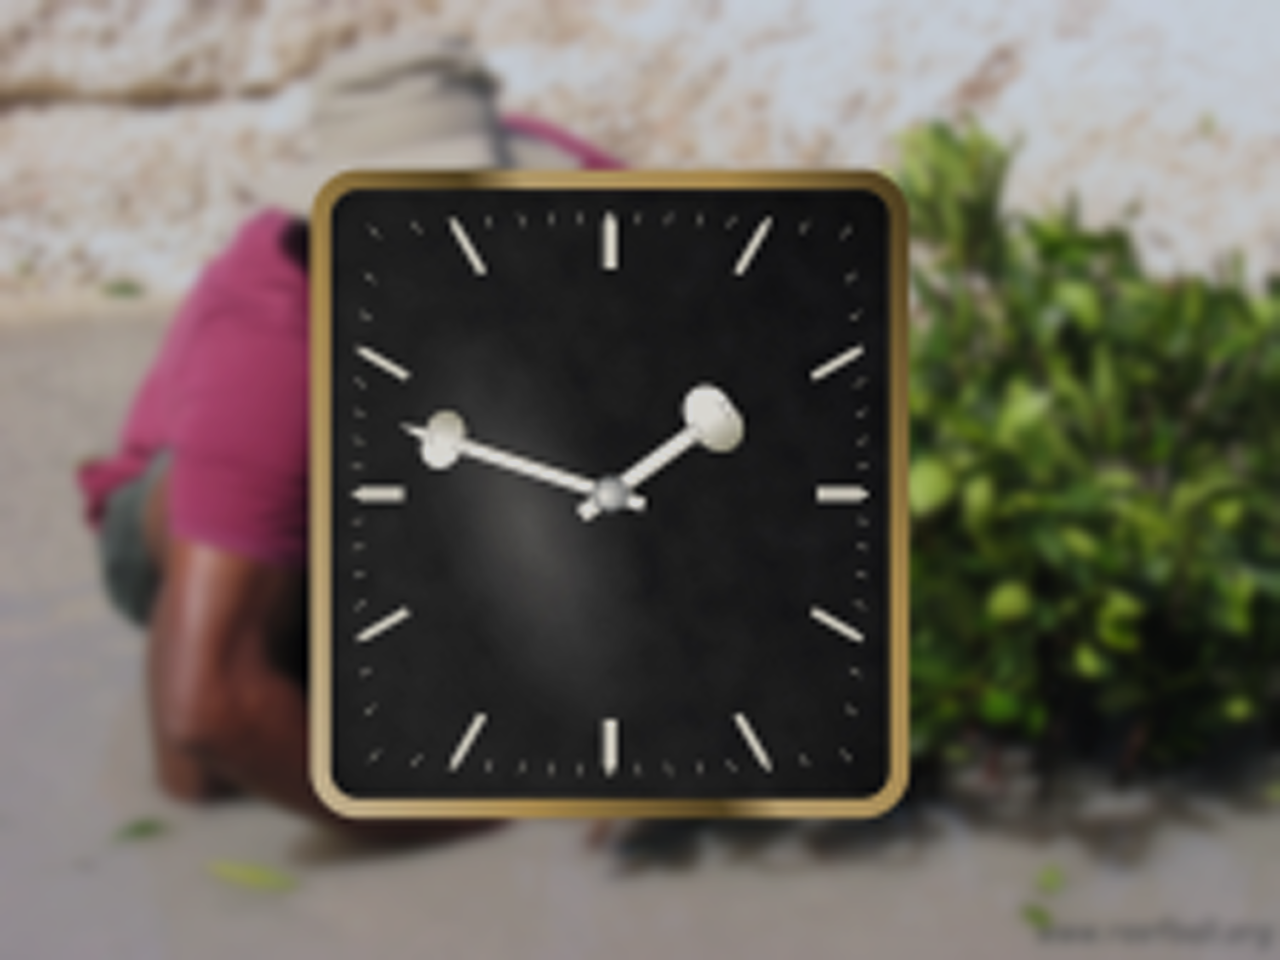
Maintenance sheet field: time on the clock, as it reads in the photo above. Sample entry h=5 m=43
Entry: h=1 m=48
